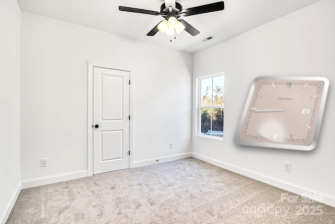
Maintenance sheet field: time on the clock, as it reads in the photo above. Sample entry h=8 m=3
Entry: h=8 m=44
